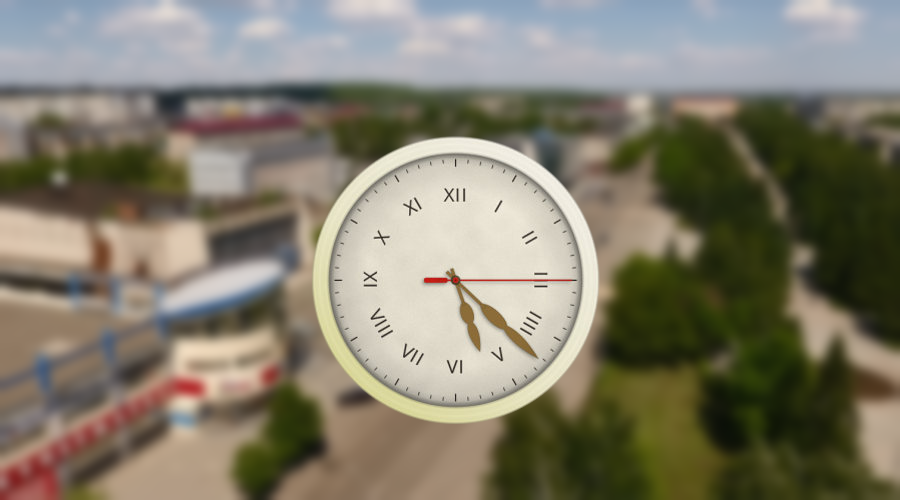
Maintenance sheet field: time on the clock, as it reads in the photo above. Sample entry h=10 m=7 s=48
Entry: h=5 m=22 s=15
